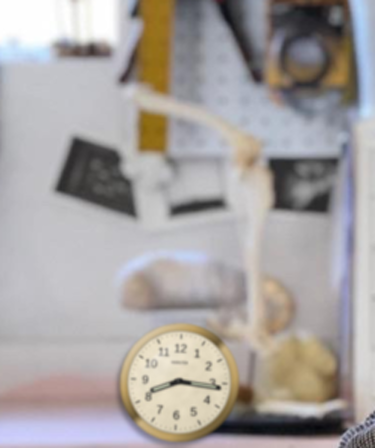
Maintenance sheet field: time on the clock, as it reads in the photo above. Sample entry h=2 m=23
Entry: h=8 m=16
